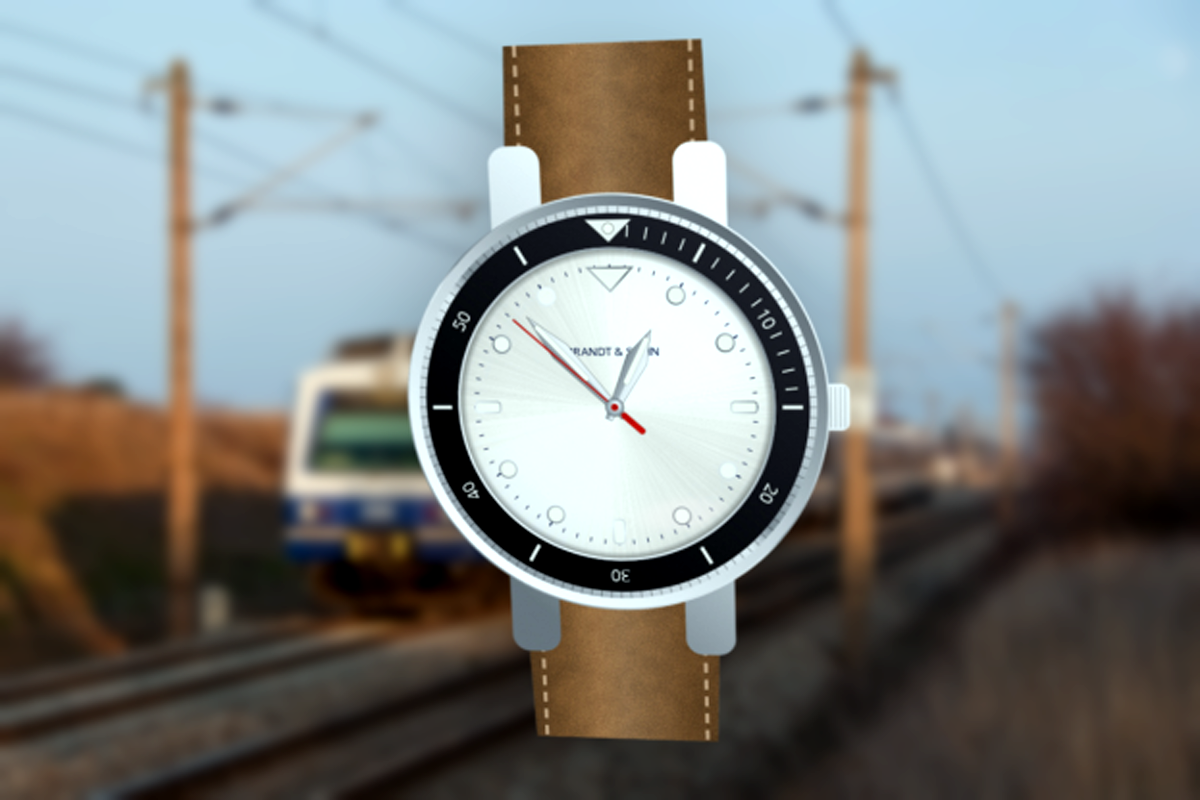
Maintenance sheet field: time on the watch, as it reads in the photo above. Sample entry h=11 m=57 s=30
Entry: h=12 m=52 s=52
